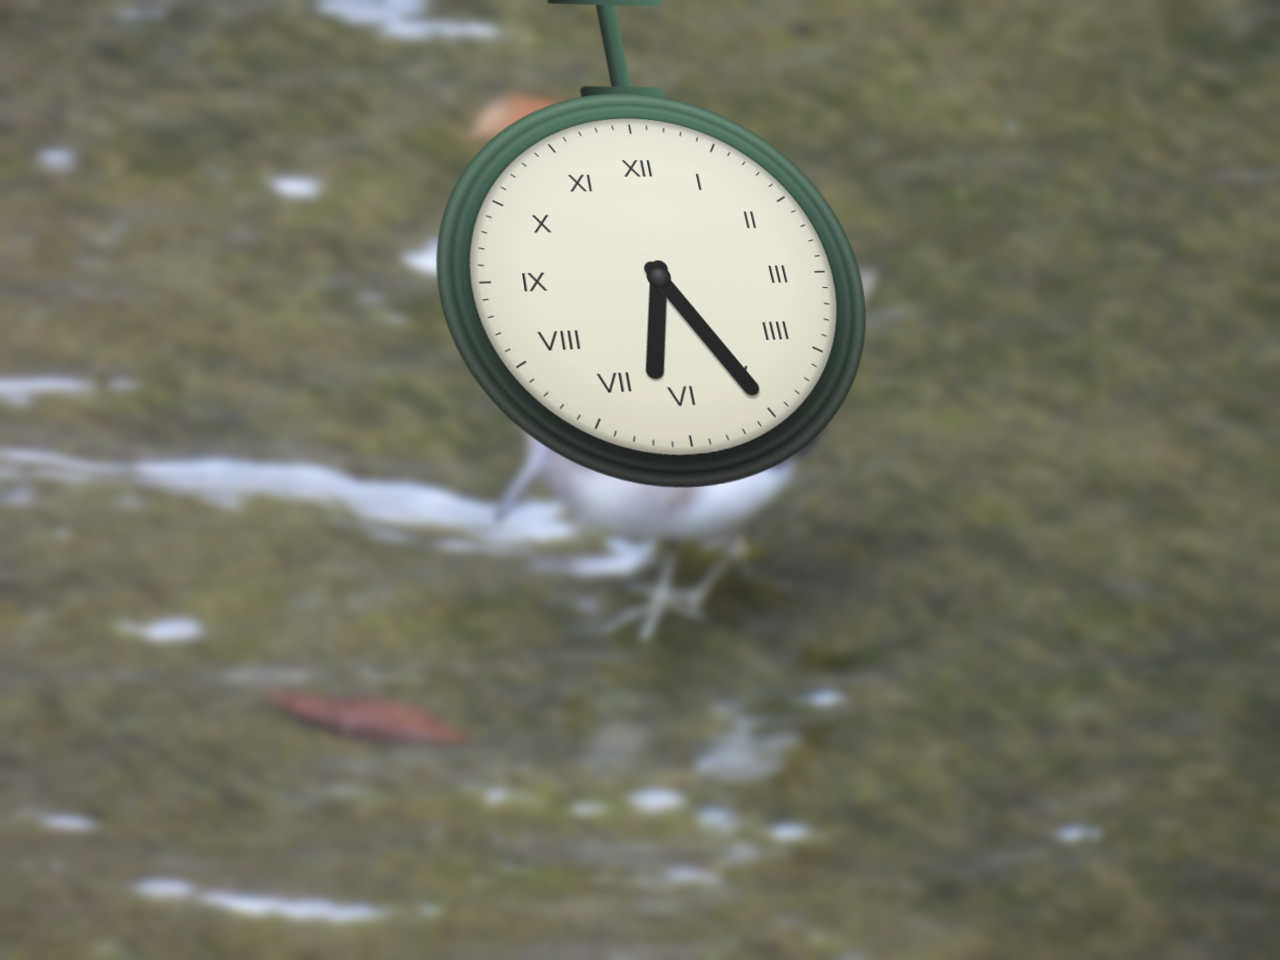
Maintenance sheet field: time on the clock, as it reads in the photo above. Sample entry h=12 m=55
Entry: h=6 m=25
